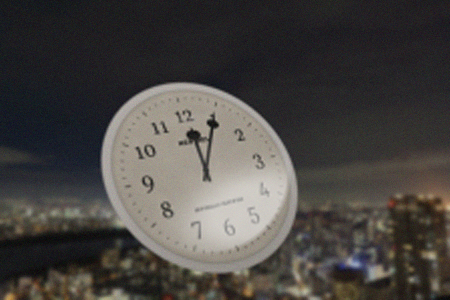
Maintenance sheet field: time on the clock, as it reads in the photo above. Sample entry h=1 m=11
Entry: h=12 m=5
